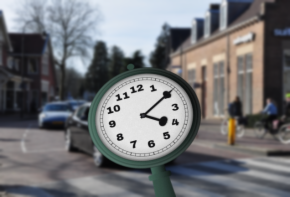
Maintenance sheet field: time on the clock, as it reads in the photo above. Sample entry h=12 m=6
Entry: h=4 m=10
